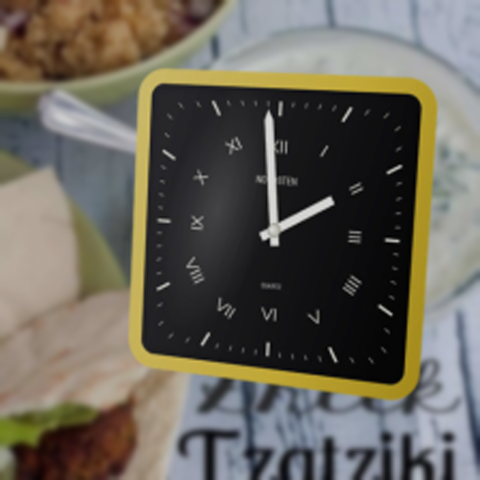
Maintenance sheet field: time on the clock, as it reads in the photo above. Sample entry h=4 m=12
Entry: h=1 m=59
